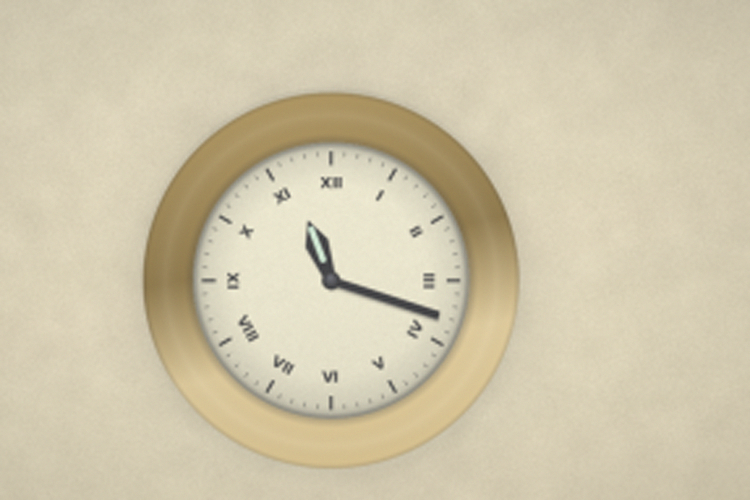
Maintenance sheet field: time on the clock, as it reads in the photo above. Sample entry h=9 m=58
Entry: h=11 m=18
